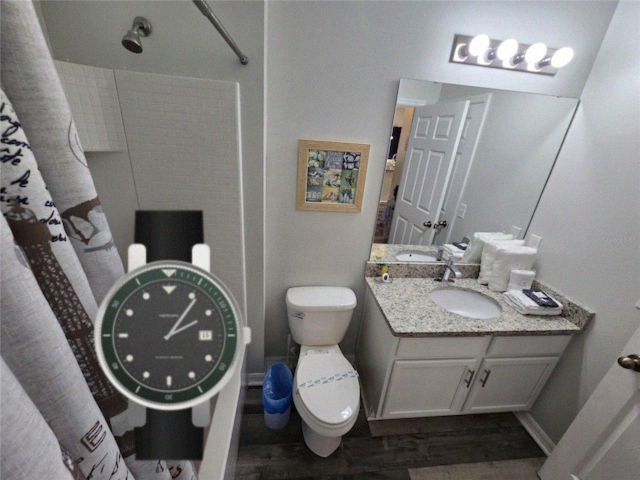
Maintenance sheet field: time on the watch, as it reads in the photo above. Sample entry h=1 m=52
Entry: h=2 m=6
